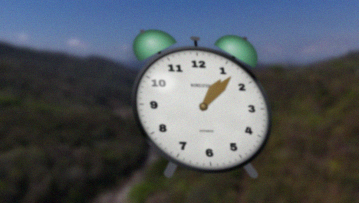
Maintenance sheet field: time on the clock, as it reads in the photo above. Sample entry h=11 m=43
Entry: h=1 m=7
